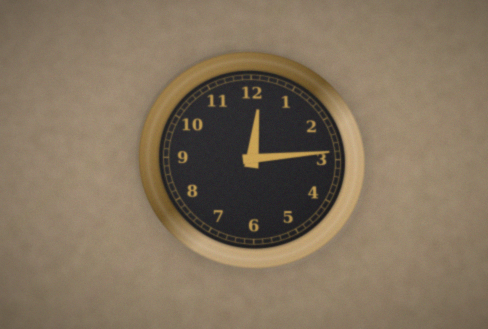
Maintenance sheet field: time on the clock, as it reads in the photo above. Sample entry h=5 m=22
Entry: h=12 m=14
